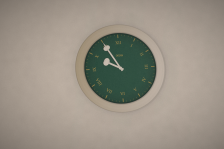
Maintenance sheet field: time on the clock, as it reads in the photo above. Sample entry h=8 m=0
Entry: h=9 m=55
